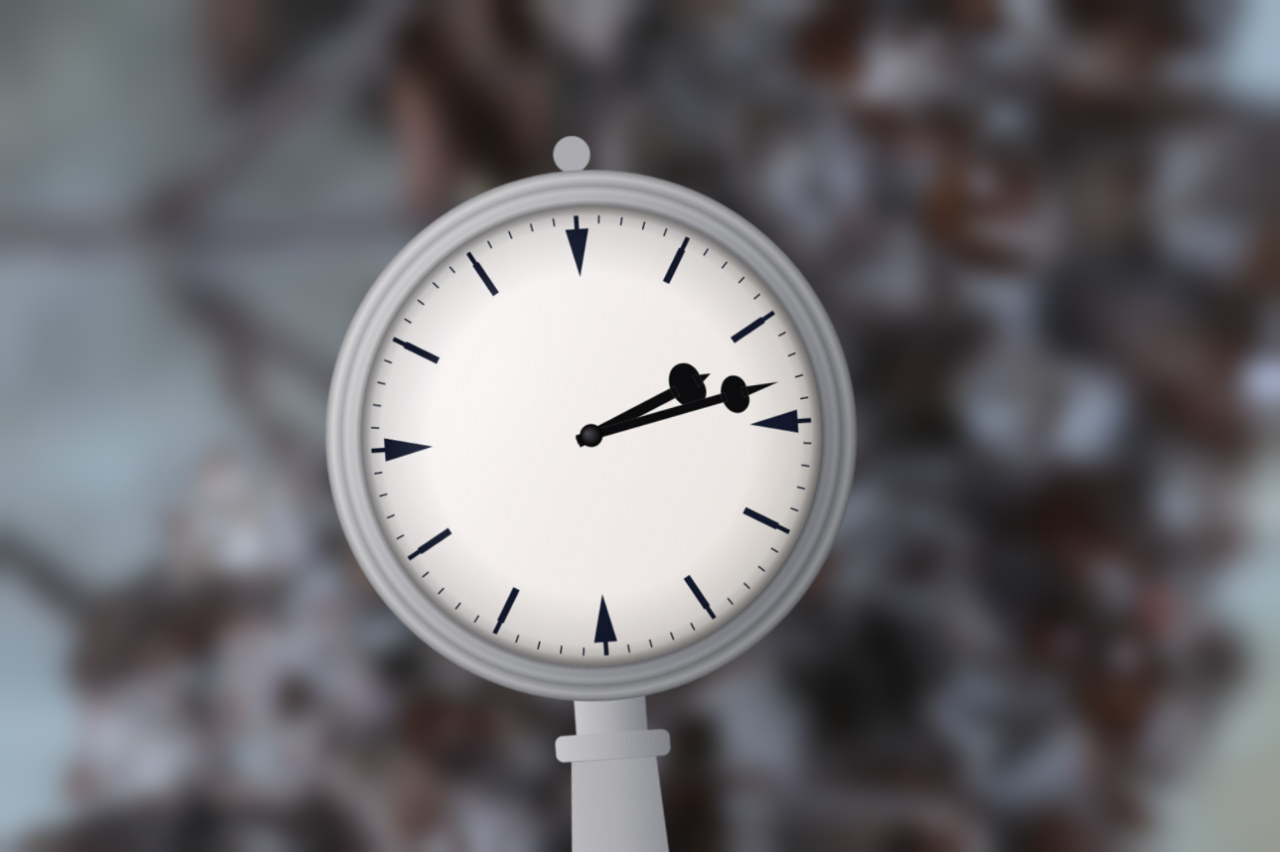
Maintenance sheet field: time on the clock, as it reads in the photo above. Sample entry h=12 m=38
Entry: h=2 m=13
